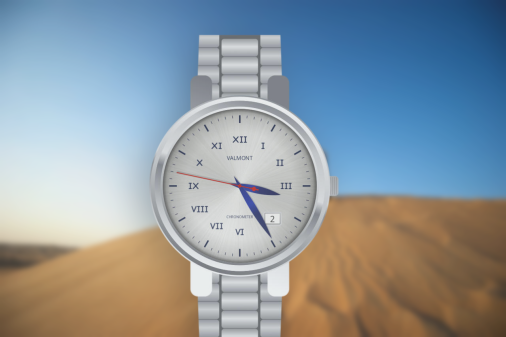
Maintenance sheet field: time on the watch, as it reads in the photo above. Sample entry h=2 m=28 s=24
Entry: h=3 m=24 s=47
